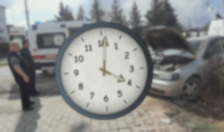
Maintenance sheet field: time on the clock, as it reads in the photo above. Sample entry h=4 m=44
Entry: h=4 m=1
